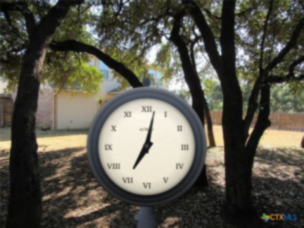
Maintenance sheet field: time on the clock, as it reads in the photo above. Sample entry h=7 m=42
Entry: h=7 m=2
